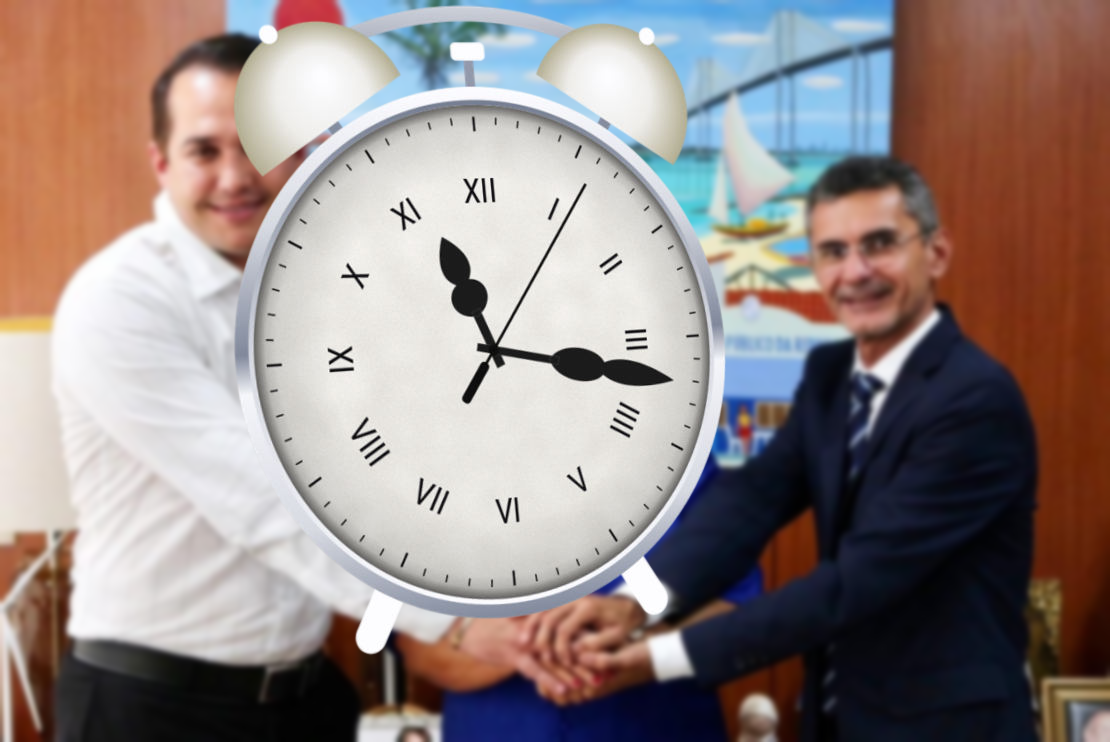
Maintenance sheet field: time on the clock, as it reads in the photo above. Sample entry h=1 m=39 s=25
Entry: h=11 m=17 s=6
